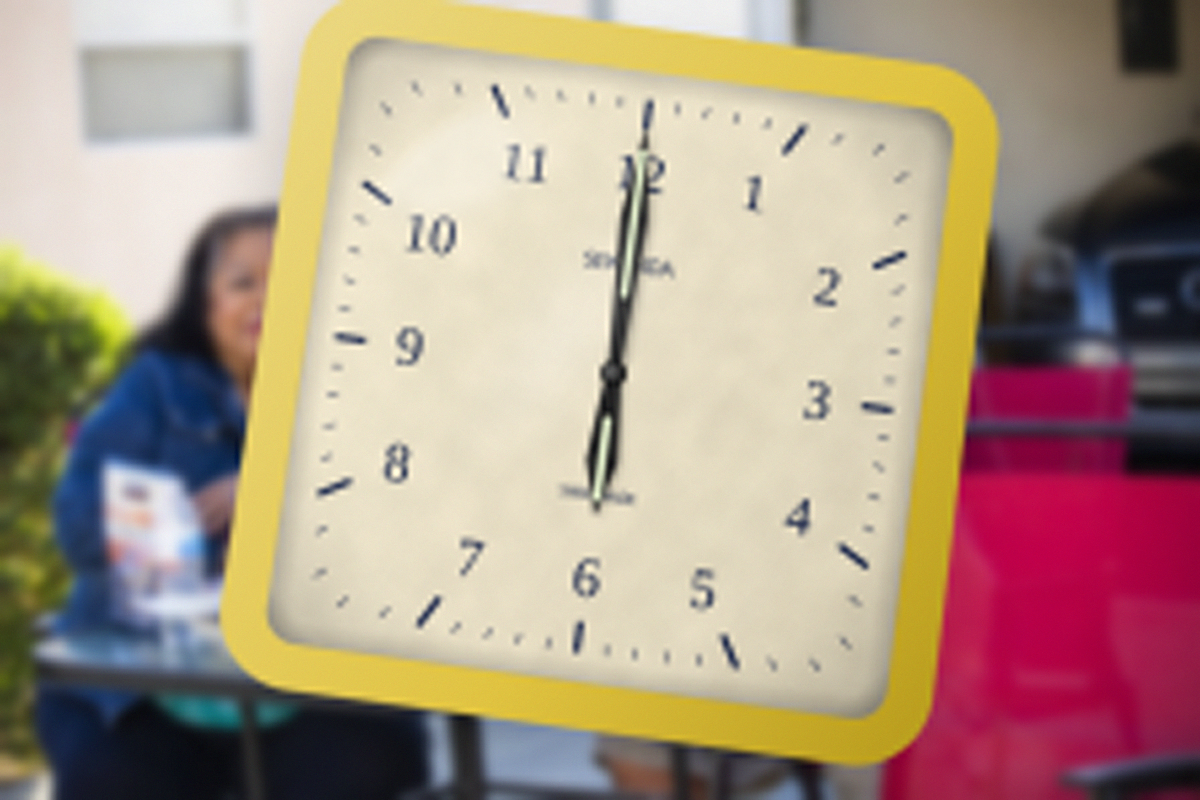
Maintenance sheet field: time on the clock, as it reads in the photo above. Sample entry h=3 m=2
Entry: h=6 m=0
